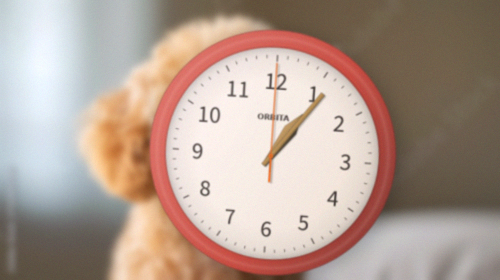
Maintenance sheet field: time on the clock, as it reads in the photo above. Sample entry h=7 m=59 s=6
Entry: h=1 m=6 s=0
